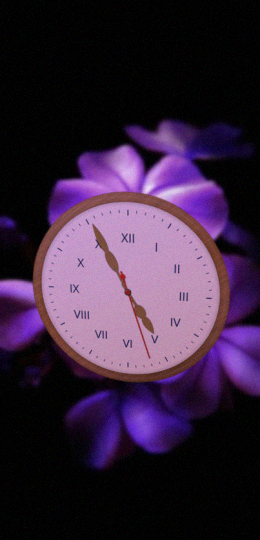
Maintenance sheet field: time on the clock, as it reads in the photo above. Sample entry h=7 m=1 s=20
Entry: h=4 m=55 s=27
